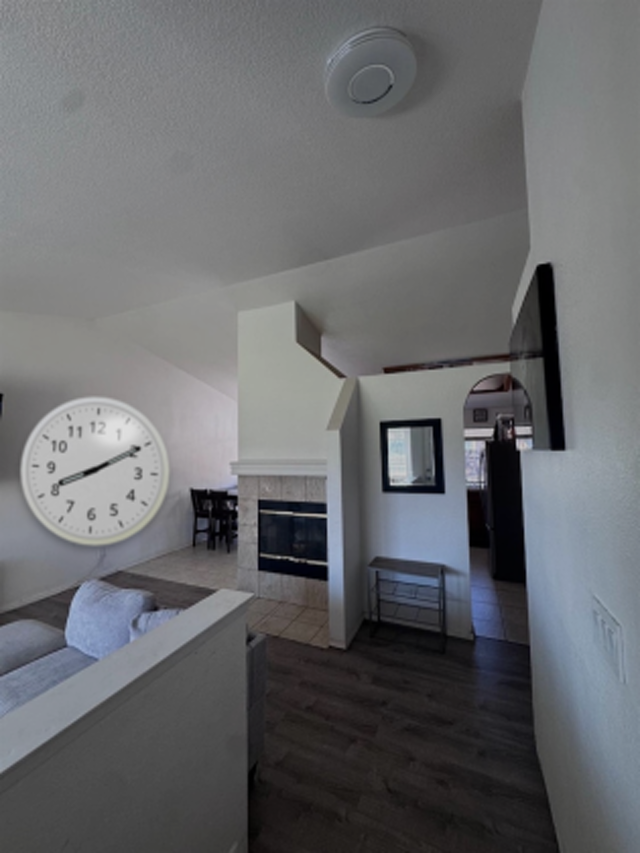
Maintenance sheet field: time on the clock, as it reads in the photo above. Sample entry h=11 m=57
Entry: h=8 m=10
